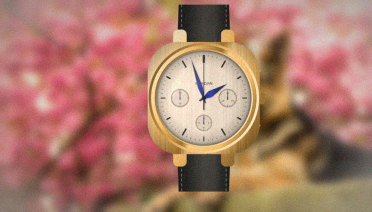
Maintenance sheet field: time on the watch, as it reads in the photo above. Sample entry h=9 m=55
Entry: h=1 m=57
